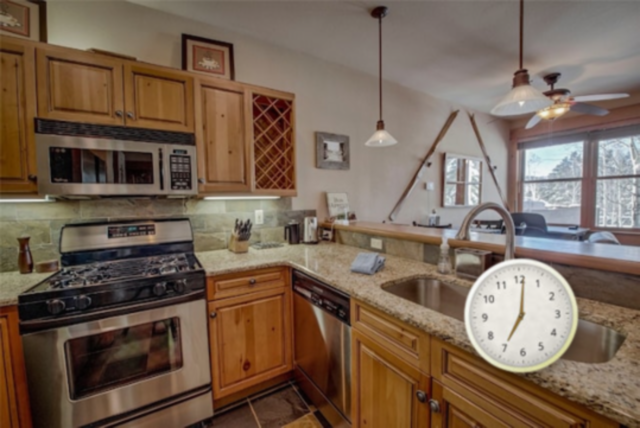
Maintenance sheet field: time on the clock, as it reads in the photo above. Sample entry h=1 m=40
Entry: h=7 m=1
